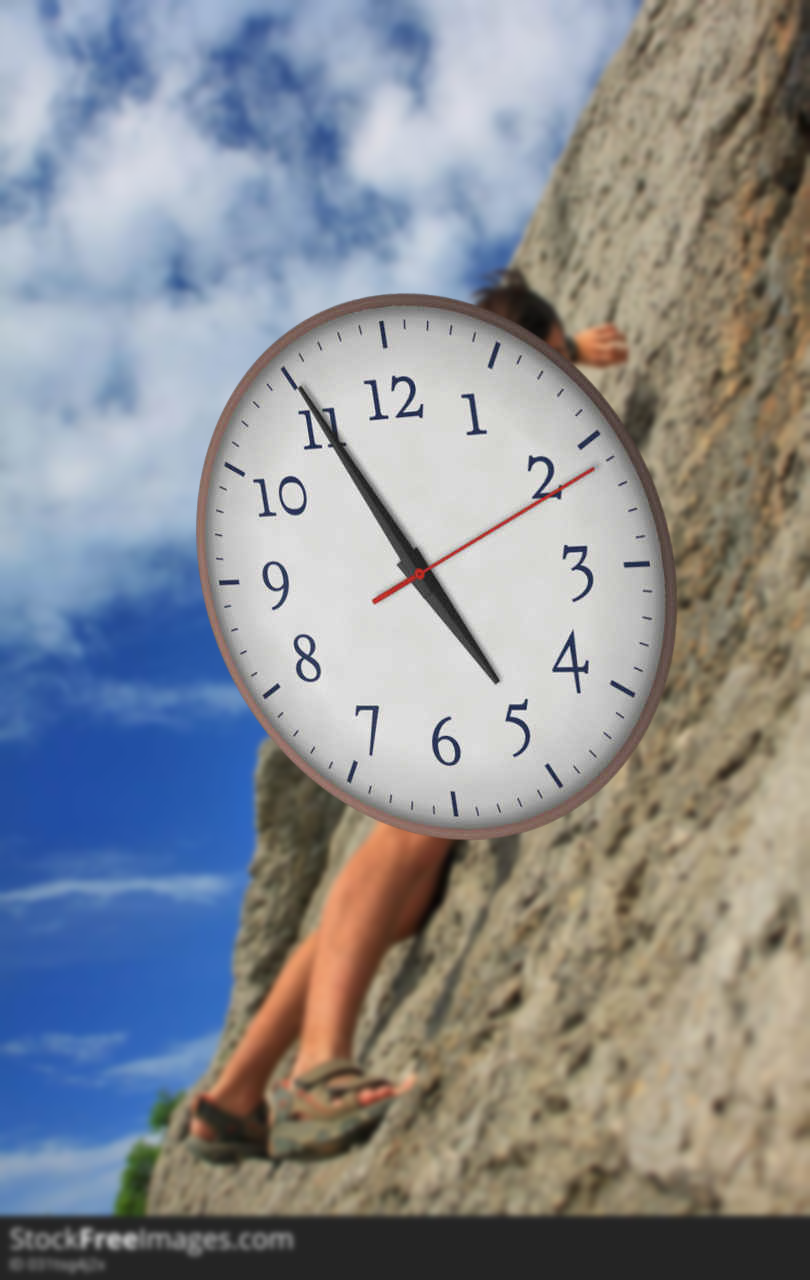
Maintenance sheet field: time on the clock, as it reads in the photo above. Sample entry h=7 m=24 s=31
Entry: h=4 m=55 s=11
